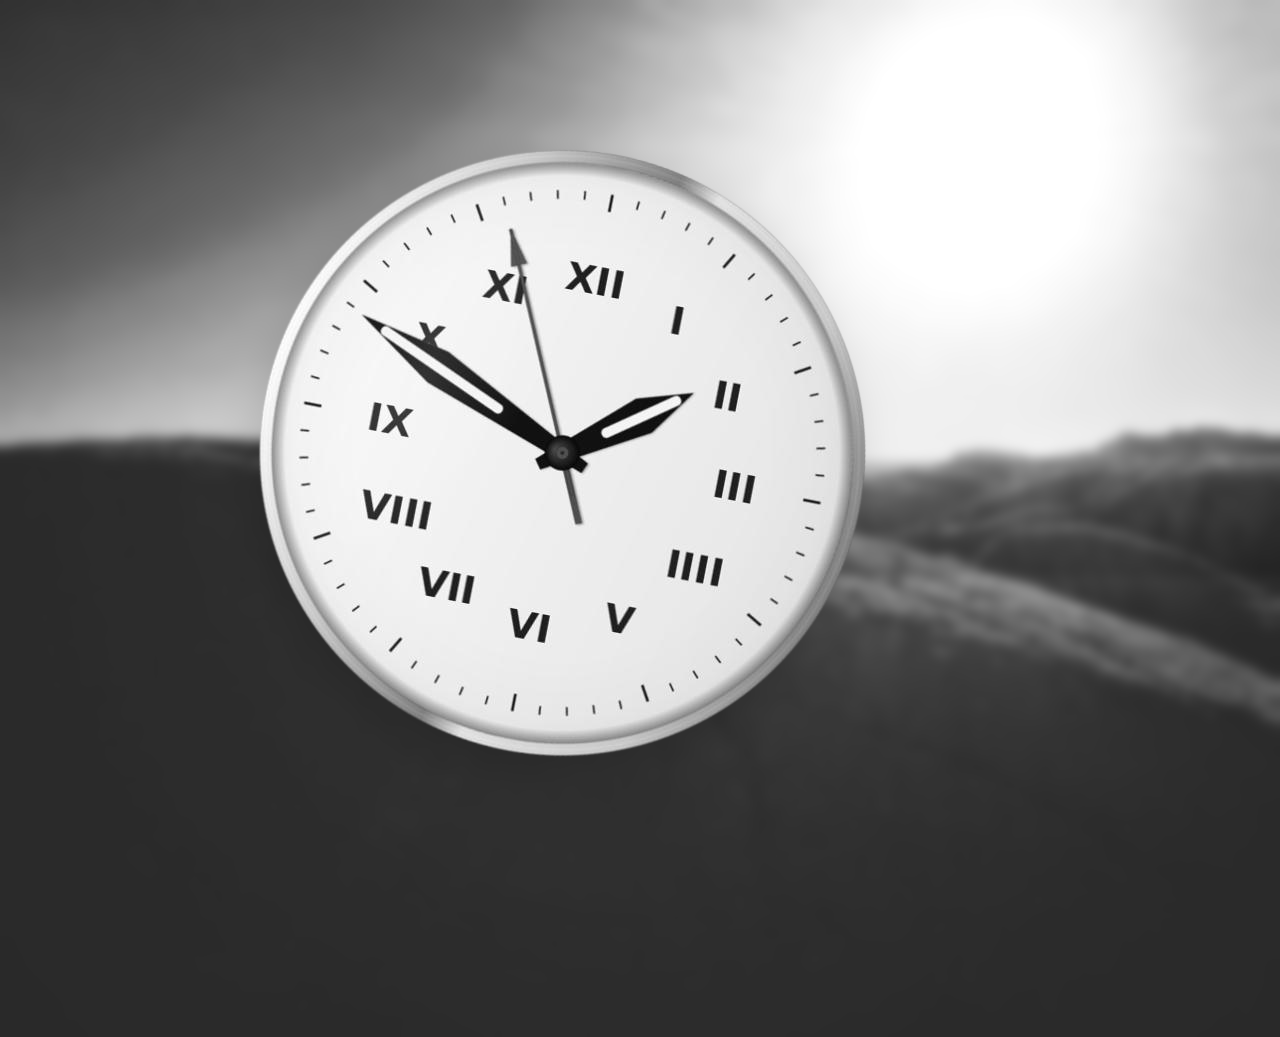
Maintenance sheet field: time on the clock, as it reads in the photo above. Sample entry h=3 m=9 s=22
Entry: h=1 m=48 s=56
